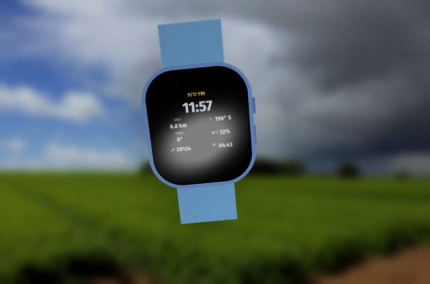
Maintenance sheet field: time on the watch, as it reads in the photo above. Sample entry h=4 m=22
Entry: h=11 m=57
